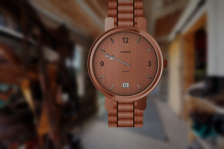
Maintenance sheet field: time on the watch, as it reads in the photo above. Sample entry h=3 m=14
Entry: h=9 m=49
